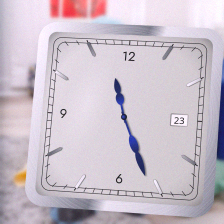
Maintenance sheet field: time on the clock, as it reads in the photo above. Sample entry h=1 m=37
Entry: h=11 m=26
